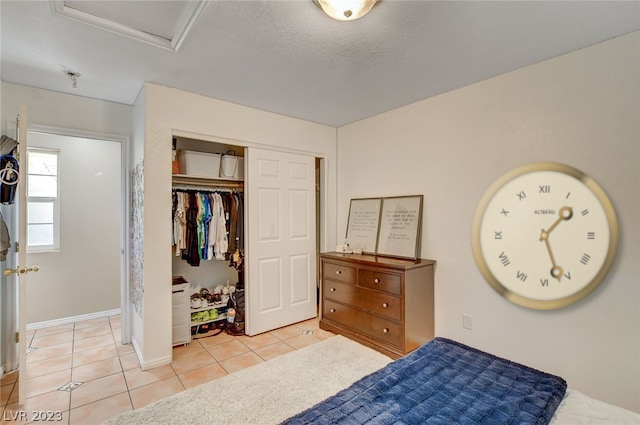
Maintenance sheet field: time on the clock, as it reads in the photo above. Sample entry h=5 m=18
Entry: h=1 m=27
